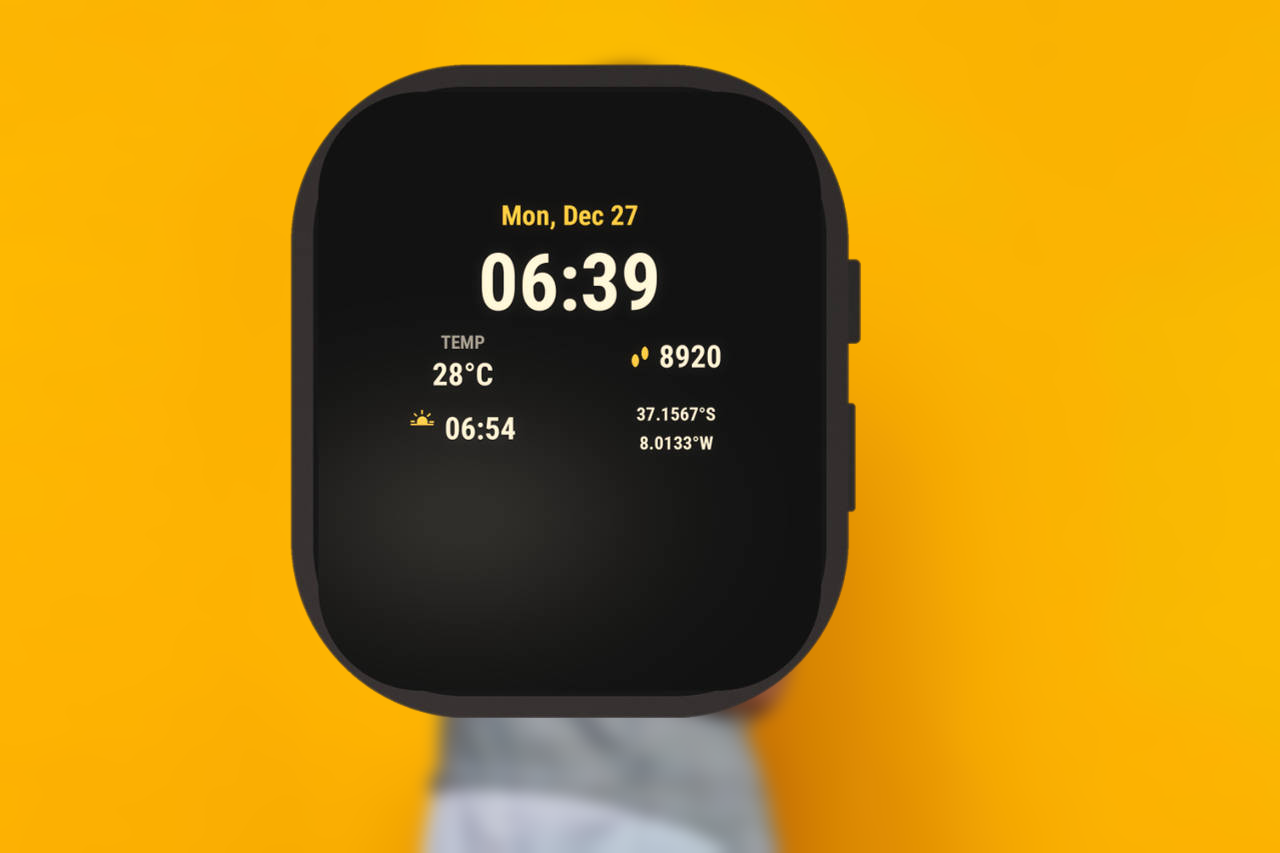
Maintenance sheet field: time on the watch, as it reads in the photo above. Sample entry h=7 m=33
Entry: h=6 m=39
